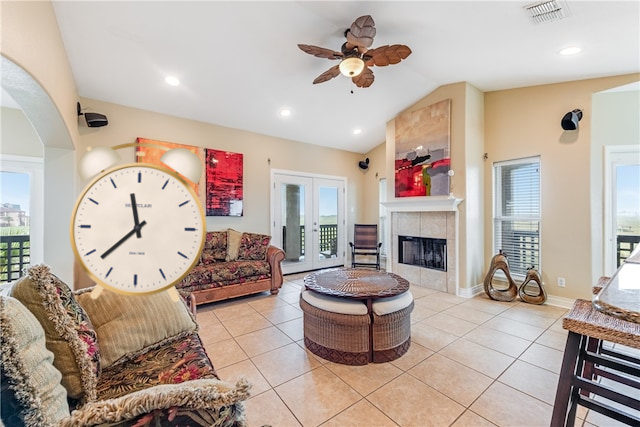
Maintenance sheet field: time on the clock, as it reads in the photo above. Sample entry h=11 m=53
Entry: h=11 m=38
